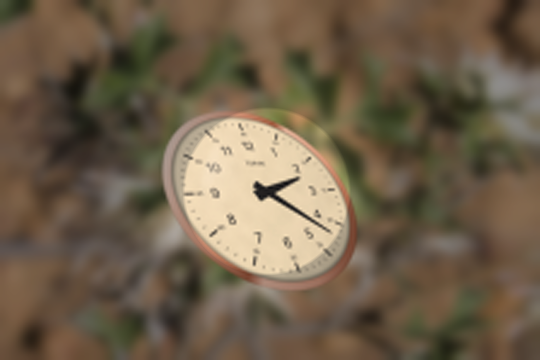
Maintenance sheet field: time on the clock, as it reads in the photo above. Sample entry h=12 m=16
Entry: h=2 m=22
